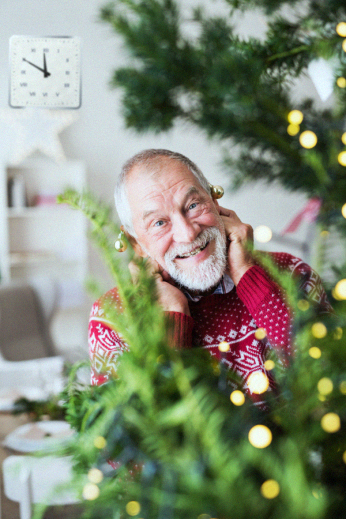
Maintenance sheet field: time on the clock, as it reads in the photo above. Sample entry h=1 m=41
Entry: h=11 m=50
